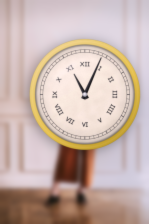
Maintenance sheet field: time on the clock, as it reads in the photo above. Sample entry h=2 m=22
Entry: h=11 m=4
